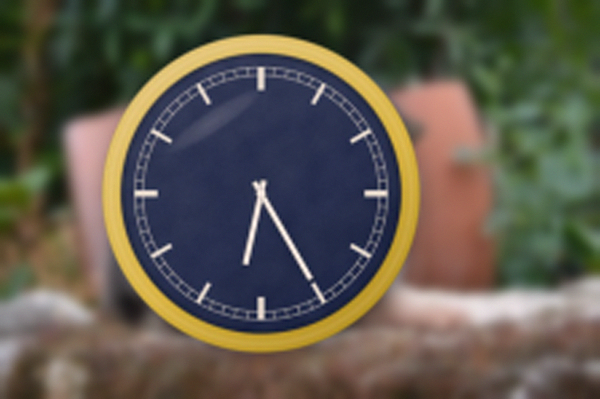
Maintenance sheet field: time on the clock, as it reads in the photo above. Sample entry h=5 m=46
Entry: h=6 m=25
